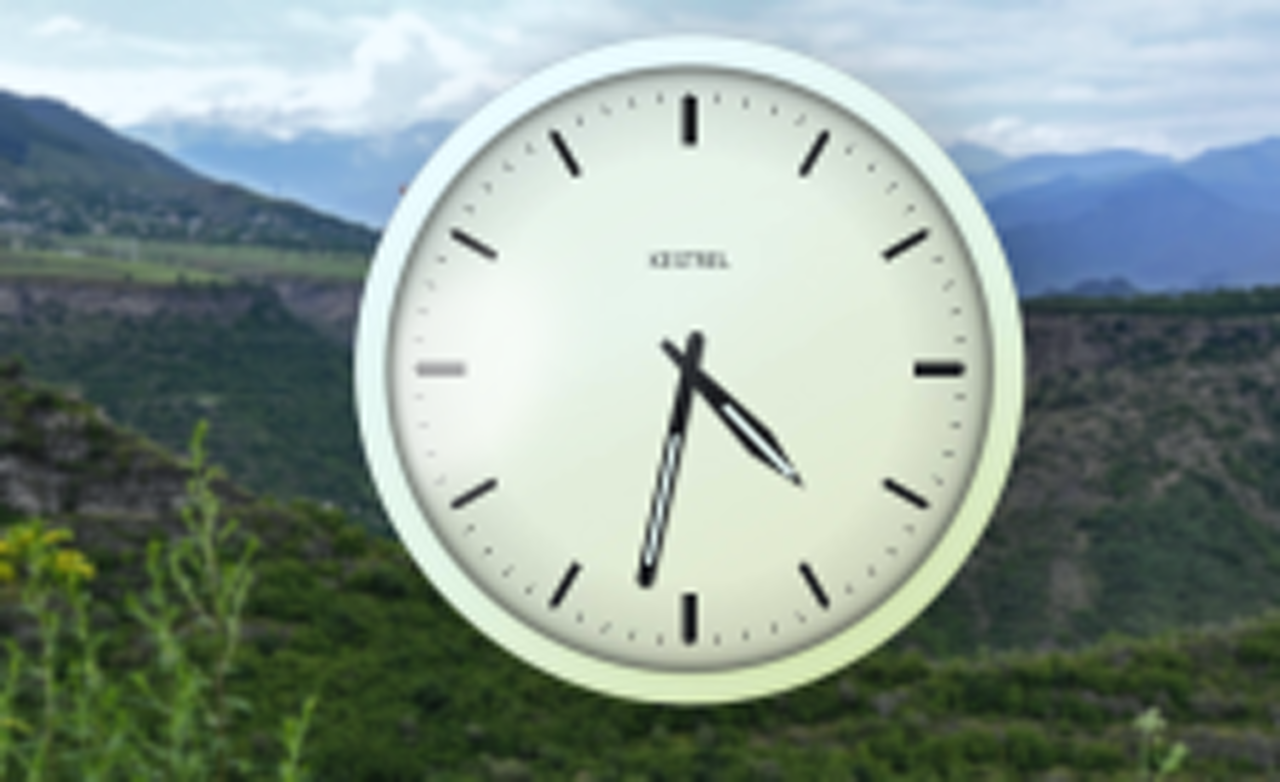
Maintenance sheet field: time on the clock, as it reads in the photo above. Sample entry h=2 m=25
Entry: h=4 m=32
